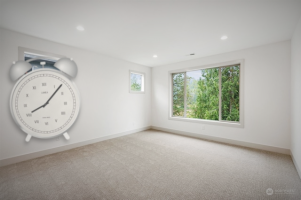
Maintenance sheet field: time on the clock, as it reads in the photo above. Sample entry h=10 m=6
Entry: h=8 m=7
